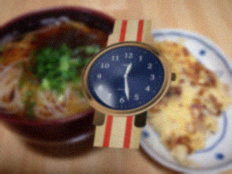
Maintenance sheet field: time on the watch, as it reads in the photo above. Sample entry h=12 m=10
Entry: h=12 m=28
